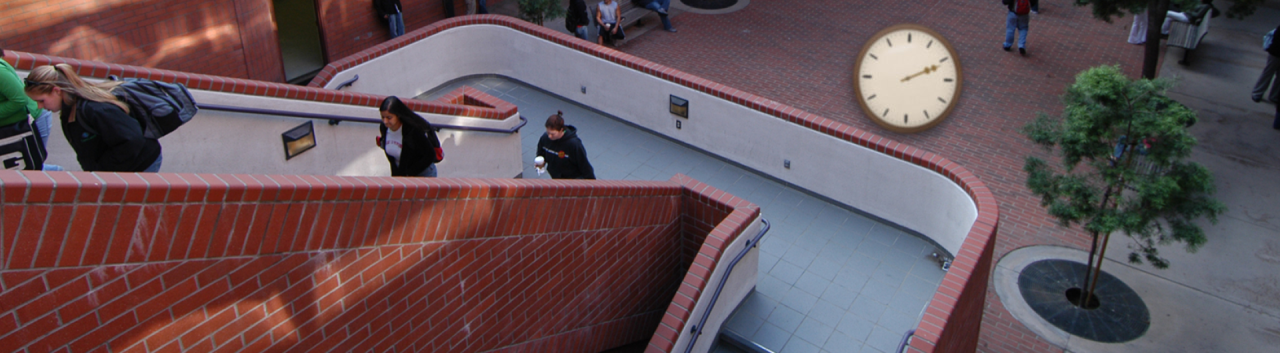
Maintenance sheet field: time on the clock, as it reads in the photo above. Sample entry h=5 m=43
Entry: h=2 m=11
